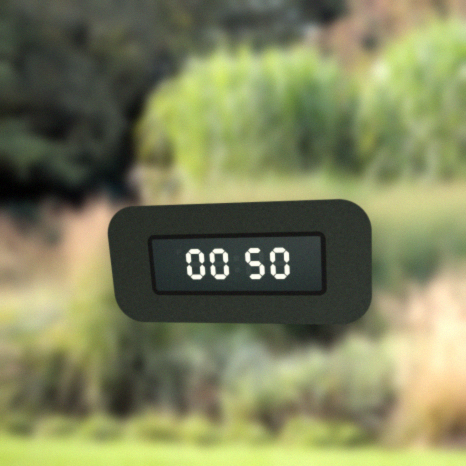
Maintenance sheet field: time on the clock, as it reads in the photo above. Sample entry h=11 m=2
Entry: h=0 m=50
